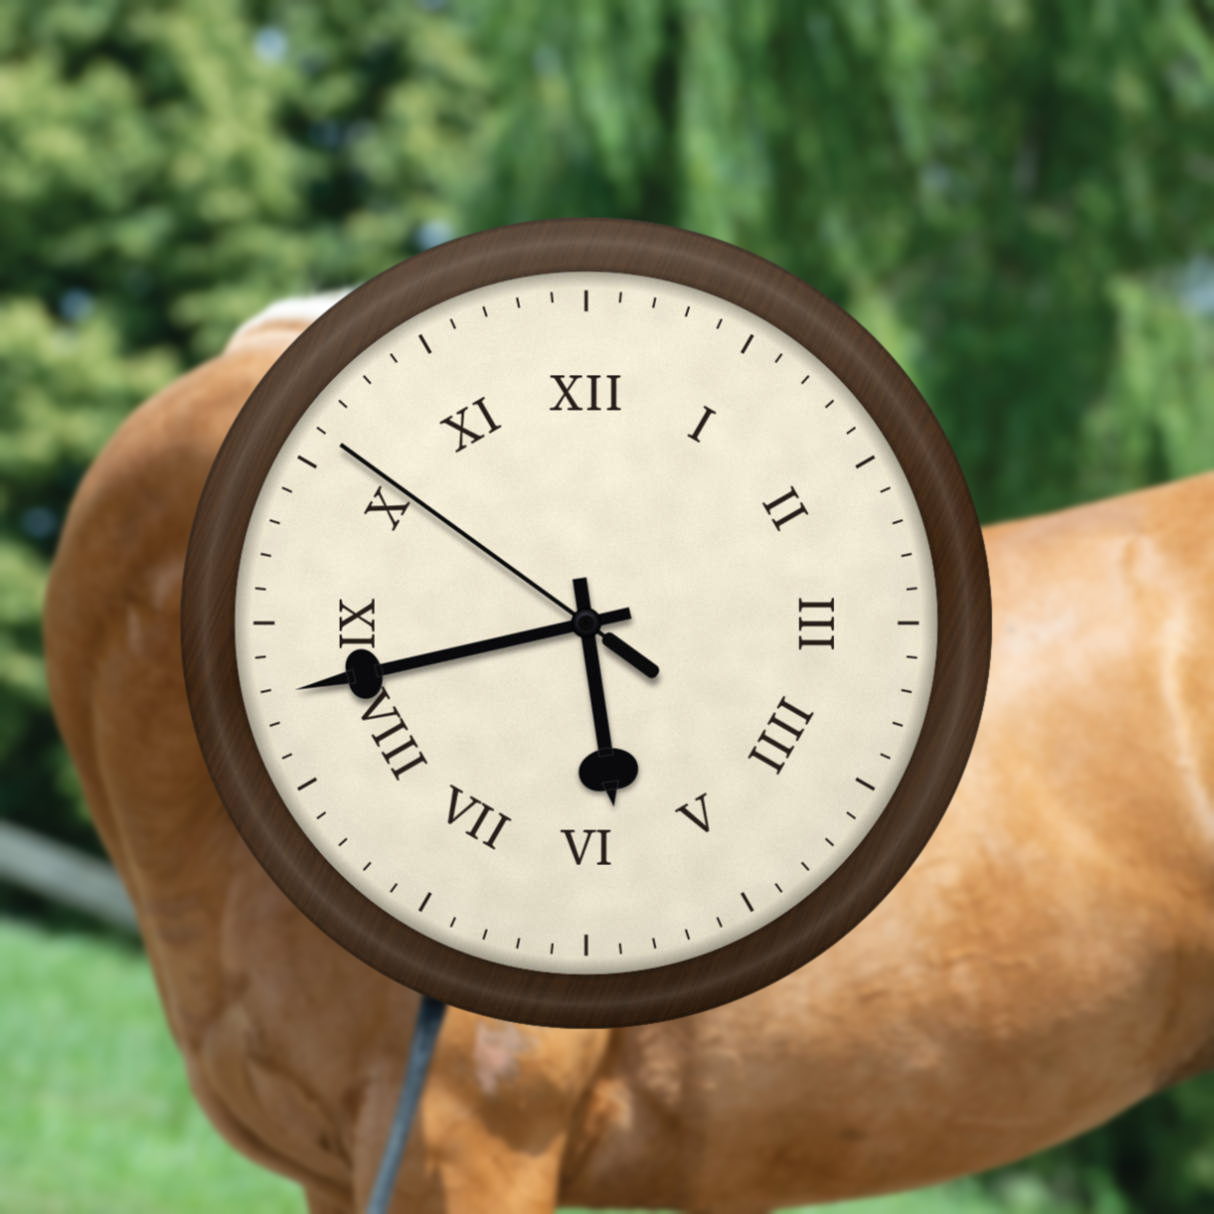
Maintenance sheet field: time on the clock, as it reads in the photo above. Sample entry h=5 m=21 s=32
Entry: h=5 m=42 s=51
